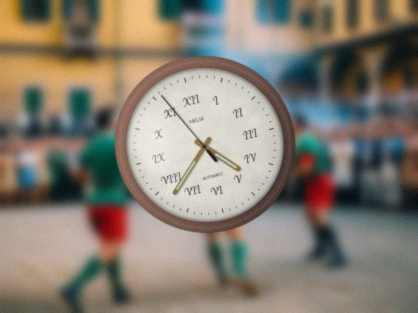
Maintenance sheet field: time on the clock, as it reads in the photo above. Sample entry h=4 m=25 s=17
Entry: h=4 m=37 s=56
